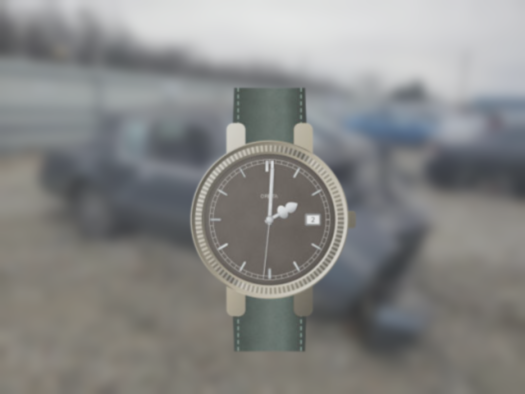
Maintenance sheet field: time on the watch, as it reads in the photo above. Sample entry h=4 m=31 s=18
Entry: h=2 m=0 s=31
